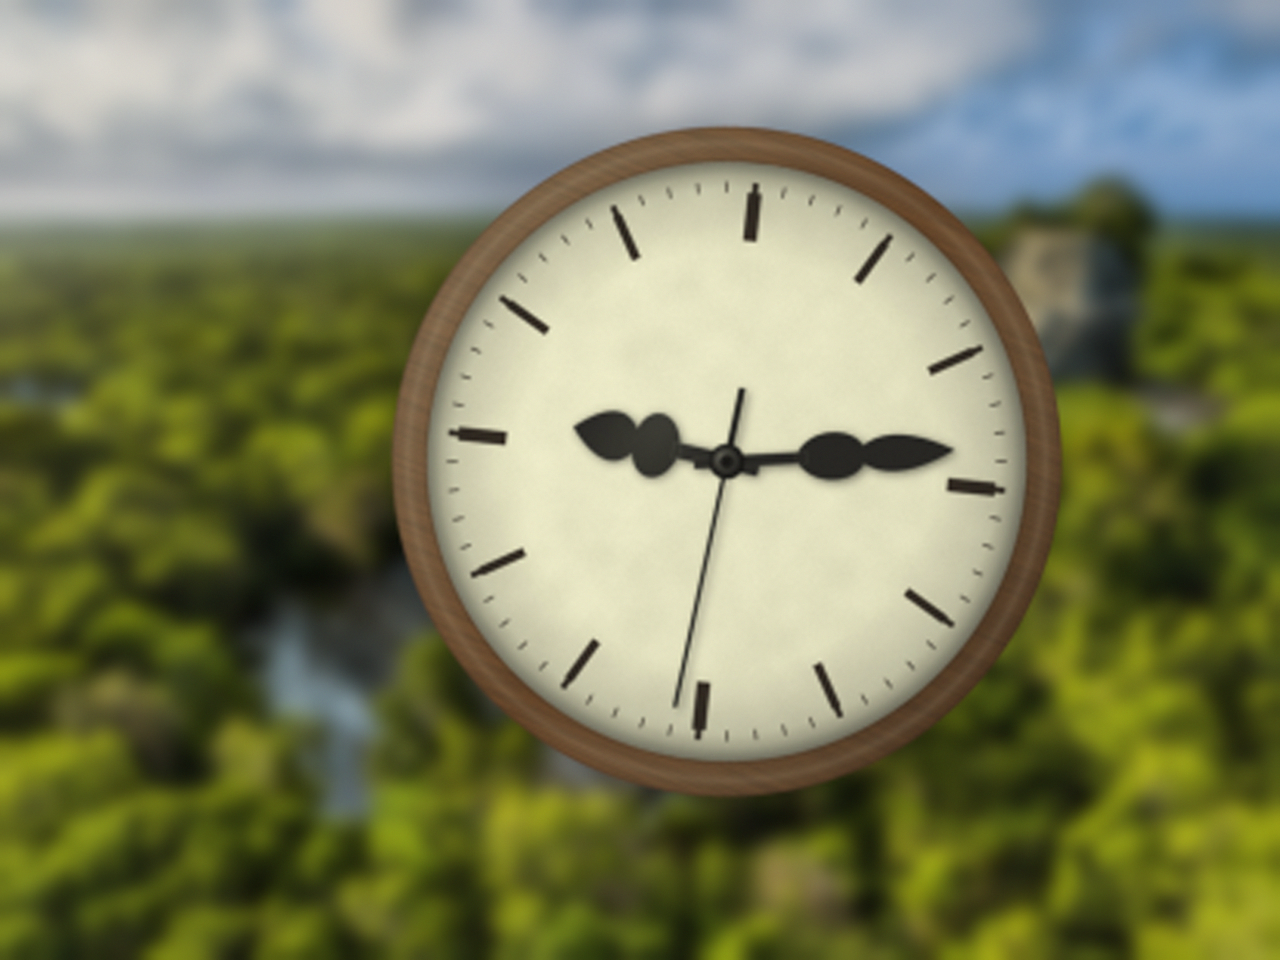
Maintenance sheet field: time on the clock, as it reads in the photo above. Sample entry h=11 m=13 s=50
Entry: h=9 m=13 s=31
